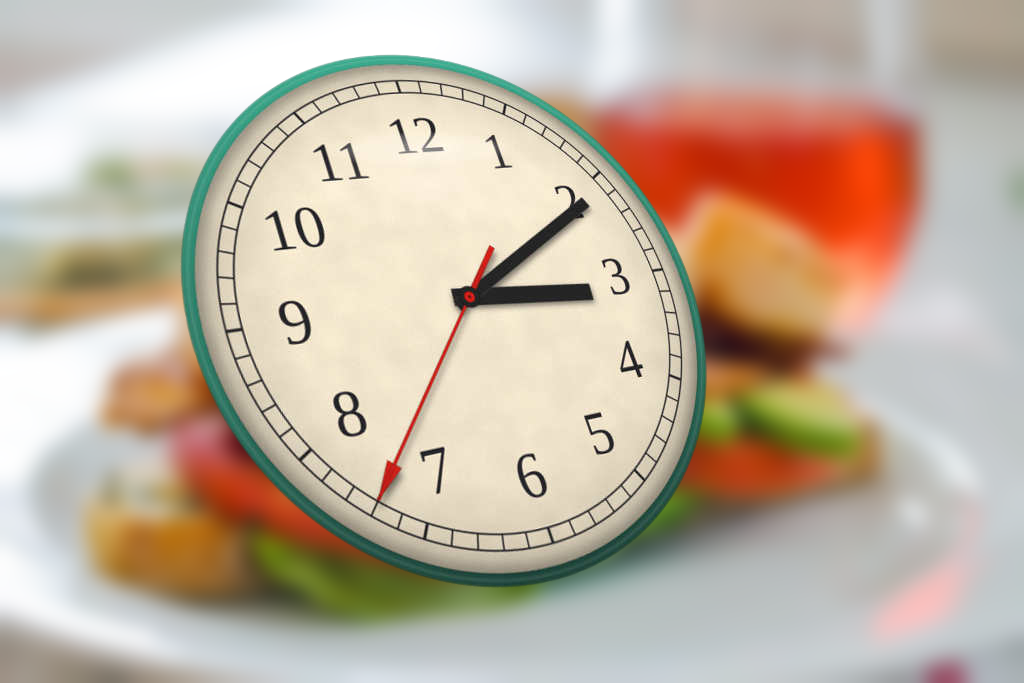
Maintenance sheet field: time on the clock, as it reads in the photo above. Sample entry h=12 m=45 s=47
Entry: h=3 m=10 s=37
